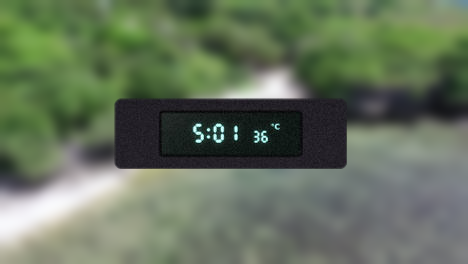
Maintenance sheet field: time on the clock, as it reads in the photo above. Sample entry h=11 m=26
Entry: h=5 m=1
